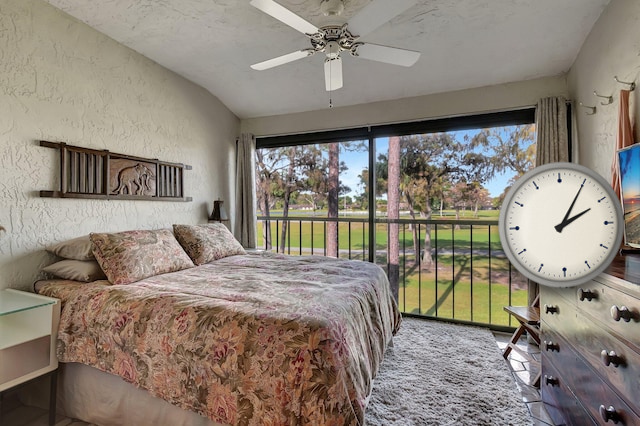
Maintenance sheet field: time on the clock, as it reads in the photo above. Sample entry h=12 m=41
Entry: h=2 m=5
